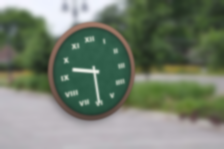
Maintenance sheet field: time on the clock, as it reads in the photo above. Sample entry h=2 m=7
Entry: h=9 m=30
